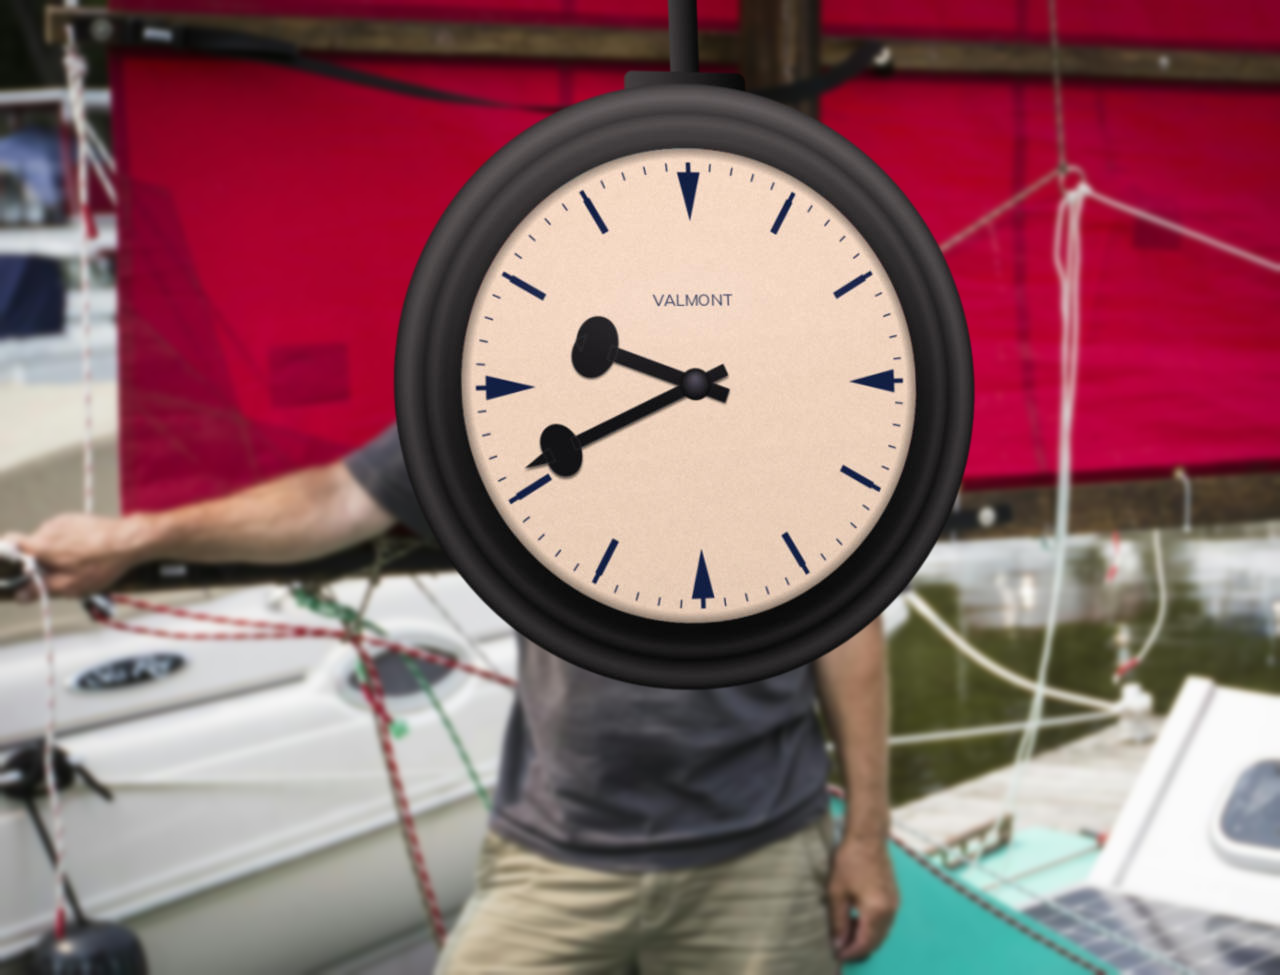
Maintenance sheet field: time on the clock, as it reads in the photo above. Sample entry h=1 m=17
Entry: h=9 m=41
